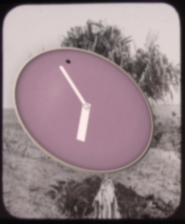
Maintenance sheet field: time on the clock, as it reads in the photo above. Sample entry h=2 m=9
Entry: h=6 m=58
